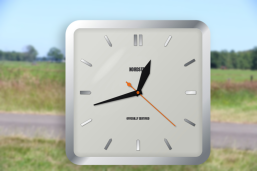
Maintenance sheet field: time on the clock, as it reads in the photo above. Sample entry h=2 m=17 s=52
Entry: h=12 m=42 s=22
